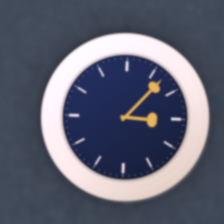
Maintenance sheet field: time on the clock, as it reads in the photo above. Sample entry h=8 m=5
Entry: h=3 m=7
